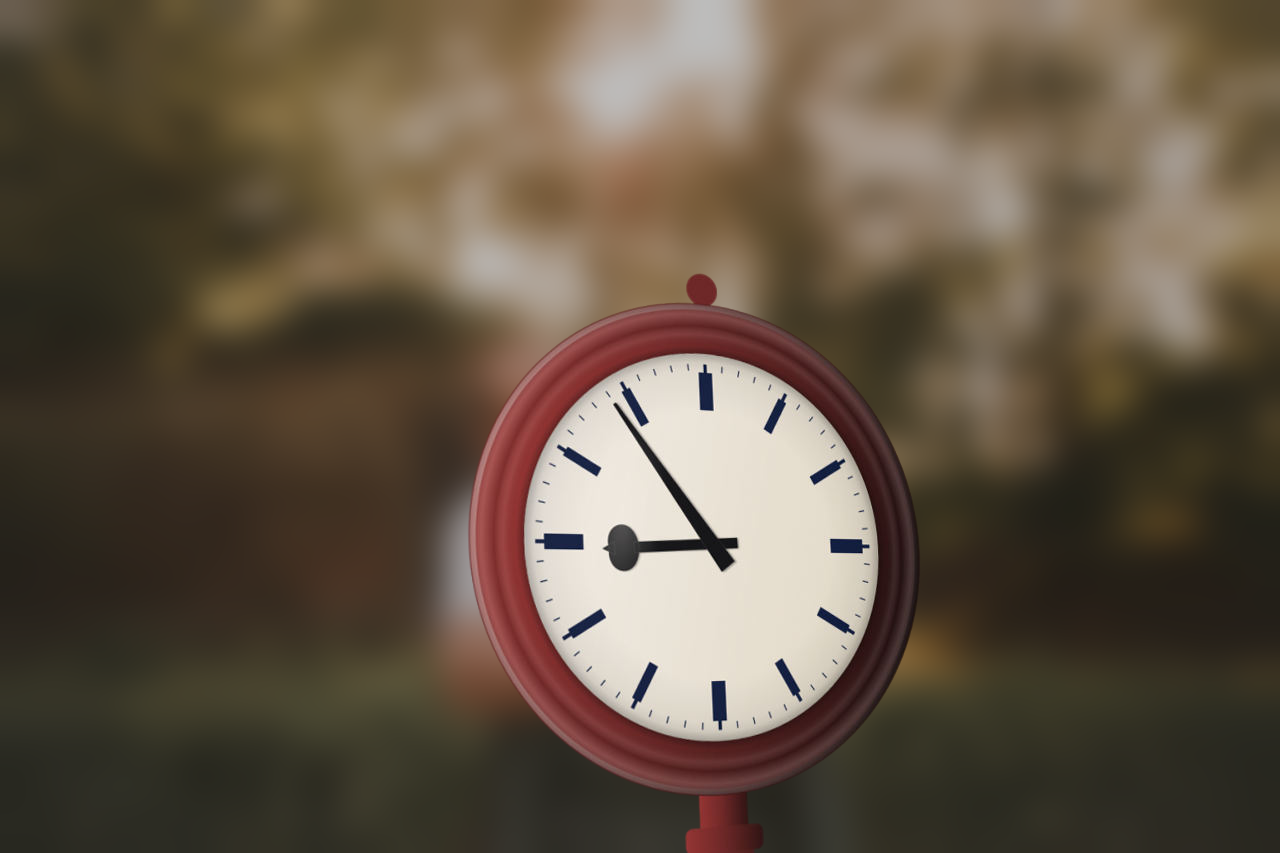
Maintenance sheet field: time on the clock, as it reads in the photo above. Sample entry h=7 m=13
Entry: h=8 m=54
